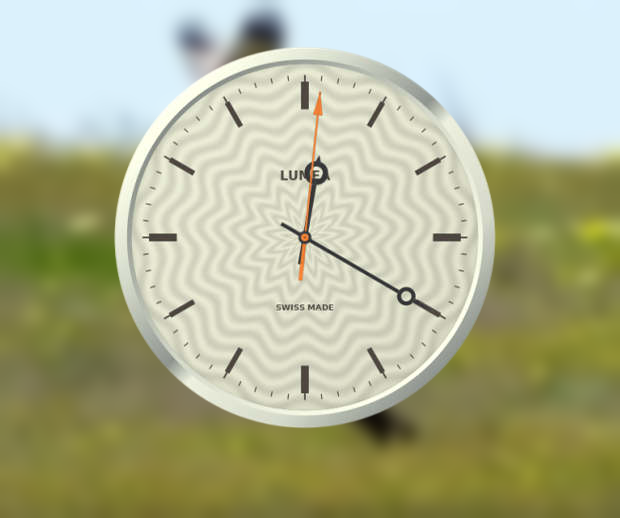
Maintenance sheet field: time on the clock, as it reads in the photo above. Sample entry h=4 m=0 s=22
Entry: h=12 m=20 s=1
